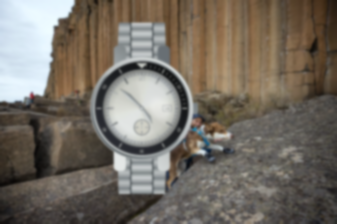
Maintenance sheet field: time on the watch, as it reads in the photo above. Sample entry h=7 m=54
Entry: h=4 m=52
